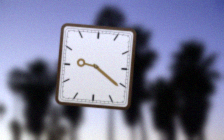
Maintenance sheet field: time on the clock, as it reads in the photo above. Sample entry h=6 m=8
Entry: h=9 m=21
